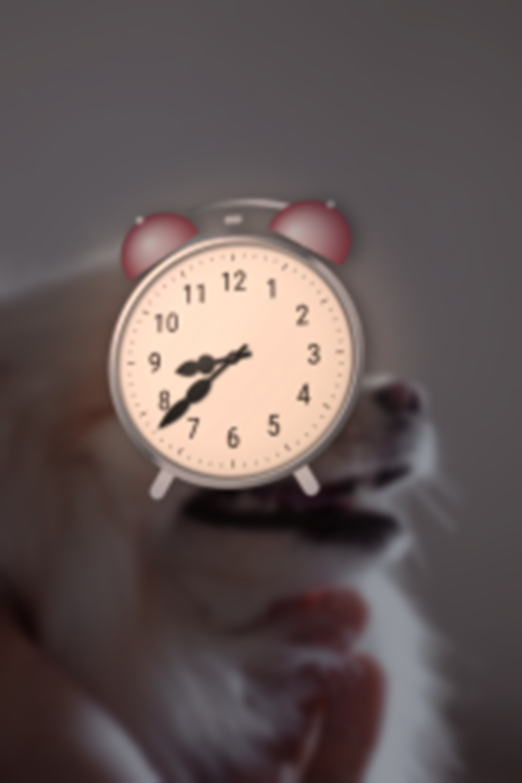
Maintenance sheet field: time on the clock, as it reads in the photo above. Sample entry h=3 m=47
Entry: h=8 m=38
